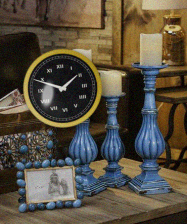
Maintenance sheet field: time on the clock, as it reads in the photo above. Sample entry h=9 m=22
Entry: h=1 m=49
